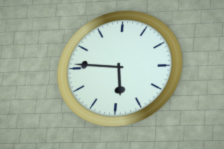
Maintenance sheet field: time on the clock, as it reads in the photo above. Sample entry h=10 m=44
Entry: h=5 m=46
